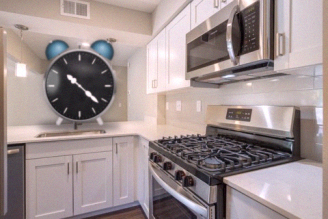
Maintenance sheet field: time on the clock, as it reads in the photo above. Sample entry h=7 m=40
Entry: h=10 m=22
